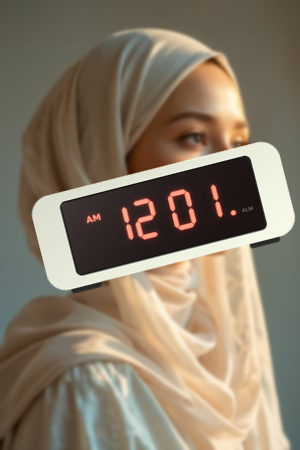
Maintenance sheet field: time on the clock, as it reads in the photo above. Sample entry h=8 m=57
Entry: h=12 m=1
